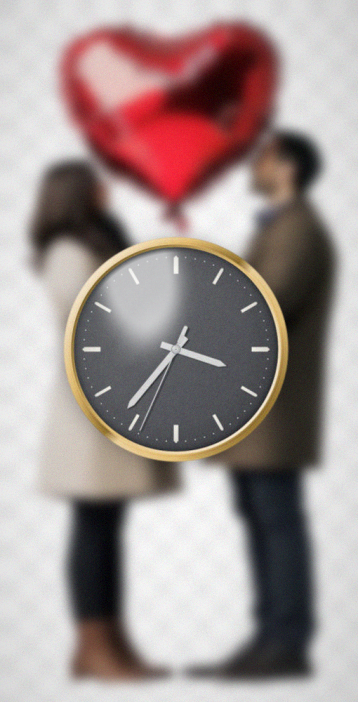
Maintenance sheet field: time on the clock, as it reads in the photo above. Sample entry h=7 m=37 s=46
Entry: h=3 m=36 s=34
